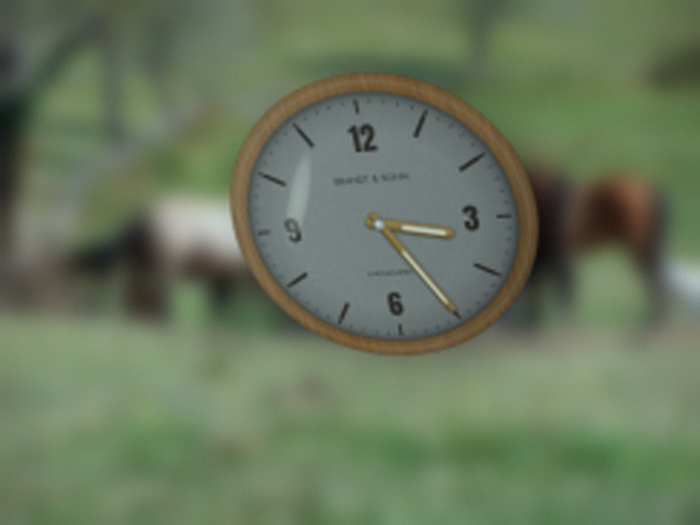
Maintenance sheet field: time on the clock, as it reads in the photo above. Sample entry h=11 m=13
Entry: h=3 m=25
